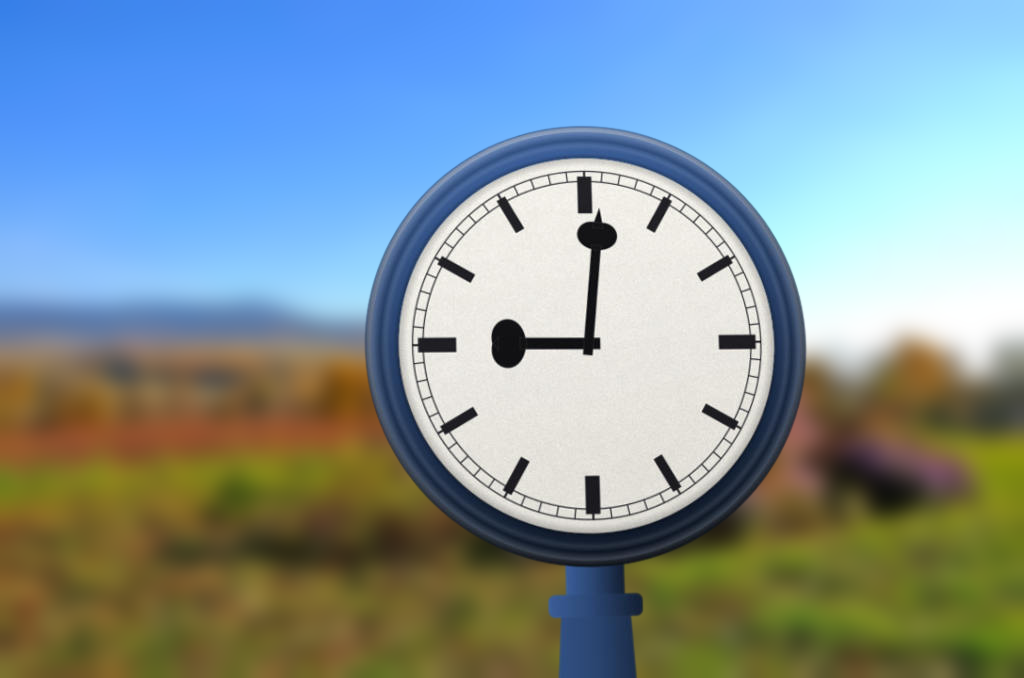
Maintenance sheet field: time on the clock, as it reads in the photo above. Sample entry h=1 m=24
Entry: h=9 m=1
